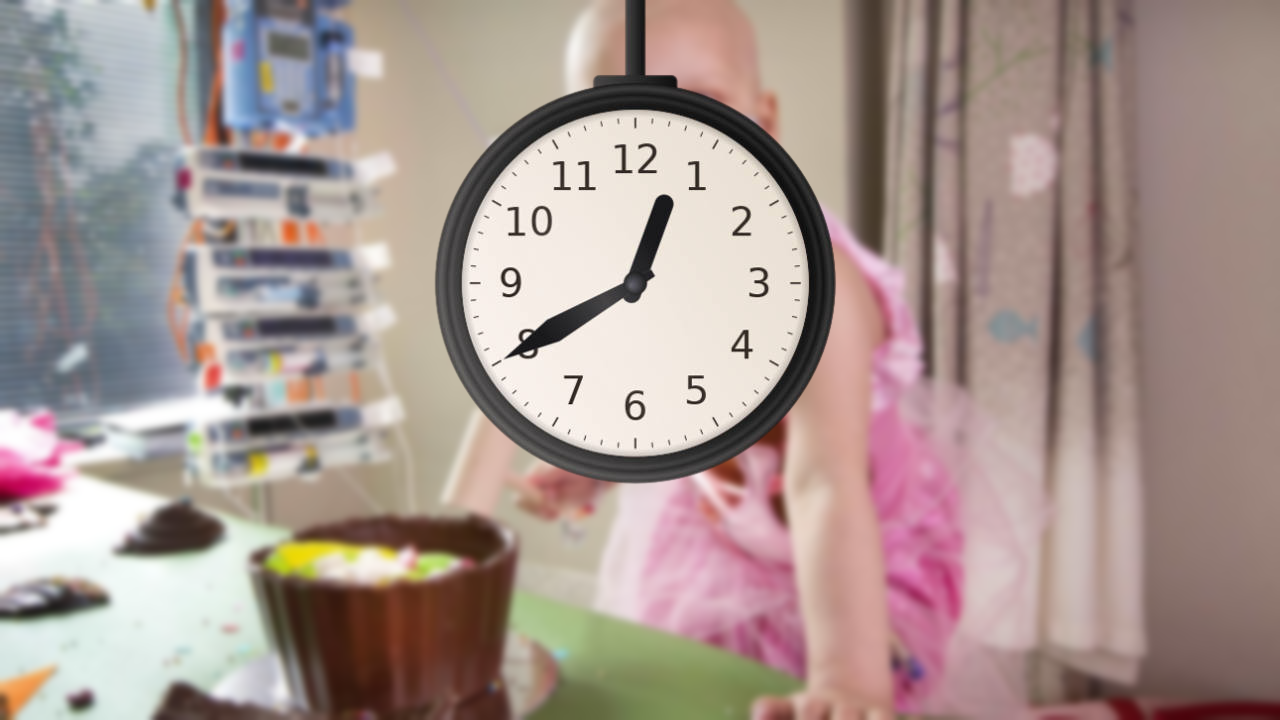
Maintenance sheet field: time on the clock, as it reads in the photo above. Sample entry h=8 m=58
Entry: h=12 m=40
